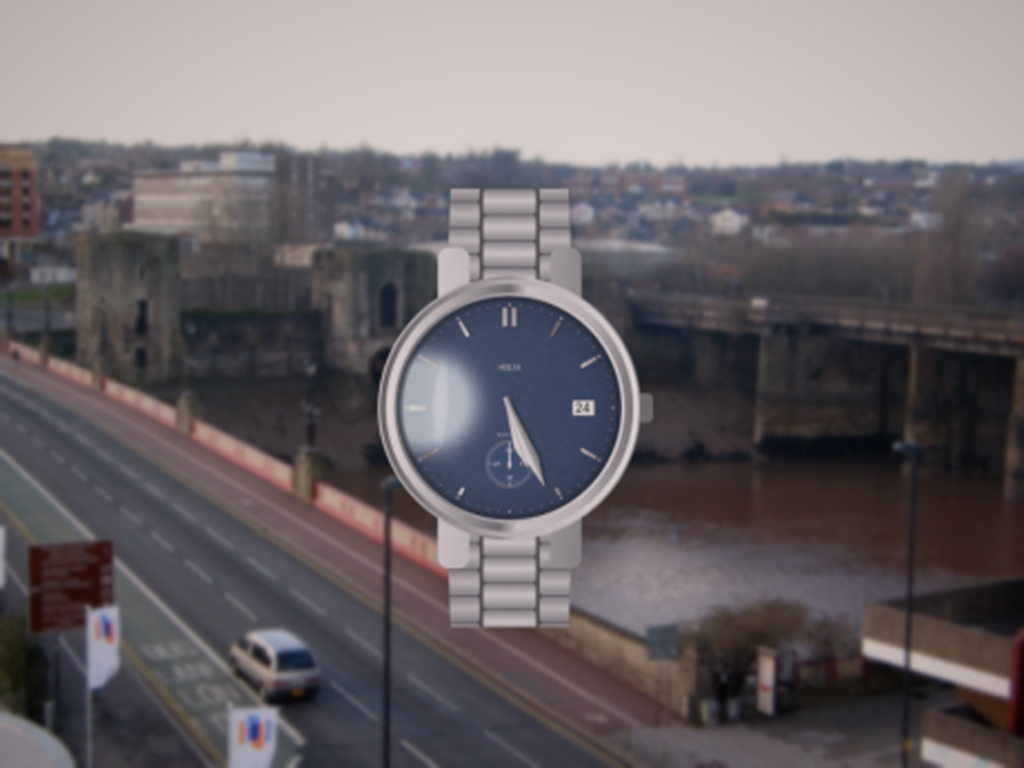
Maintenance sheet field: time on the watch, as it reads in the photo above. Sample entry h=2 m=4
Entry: h=5 m=26
